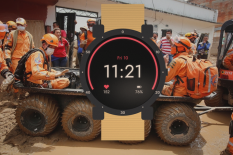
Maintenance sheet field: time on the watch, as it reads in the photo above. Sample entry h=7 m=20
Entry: h=11 m=21
